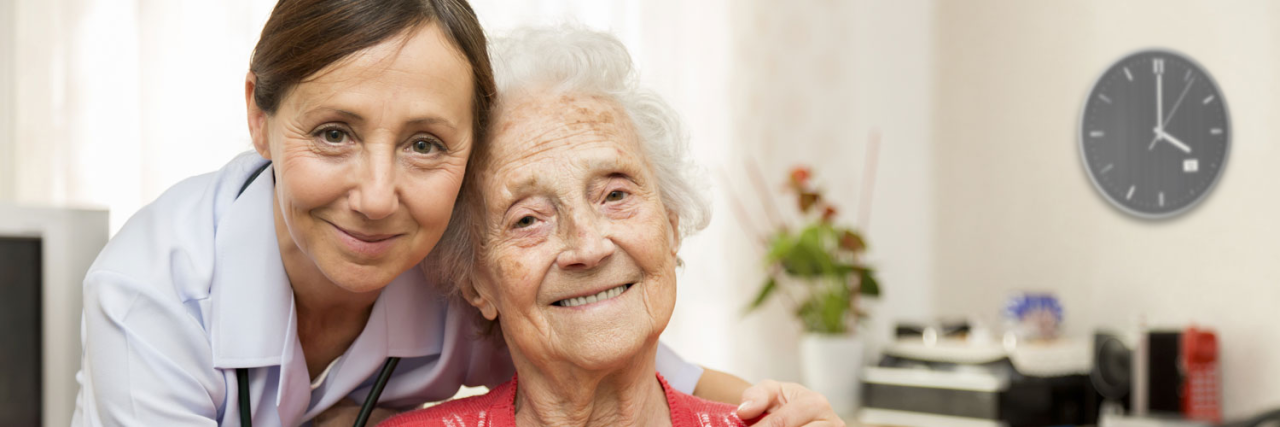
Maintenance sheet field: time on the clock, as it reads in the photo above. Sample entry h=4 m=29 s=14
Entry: h=4 m=0 s=6
